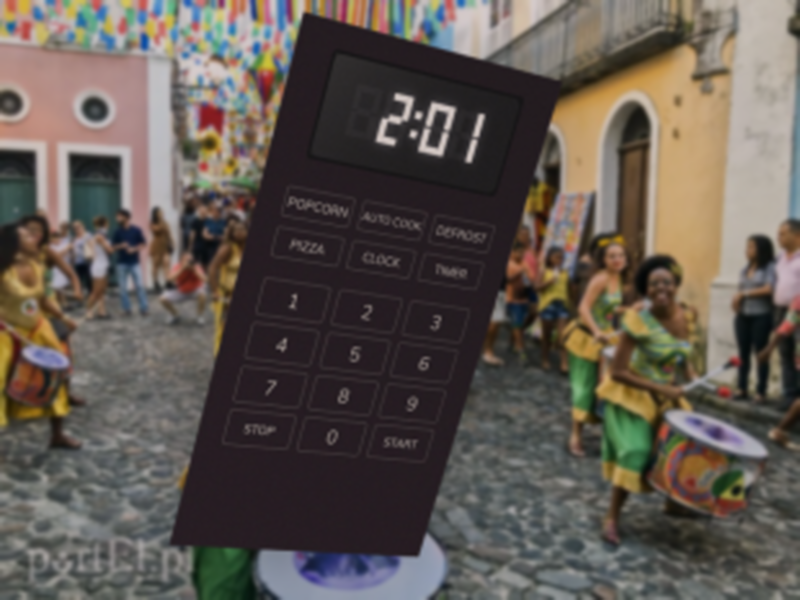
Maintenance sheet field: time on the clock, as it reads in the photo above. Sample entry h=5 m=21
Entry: h=2 m=1
